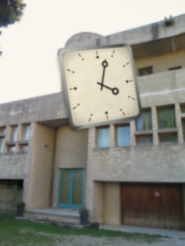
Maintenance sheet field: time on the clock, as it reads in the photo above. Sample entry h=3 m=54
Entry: h=4 m=3
